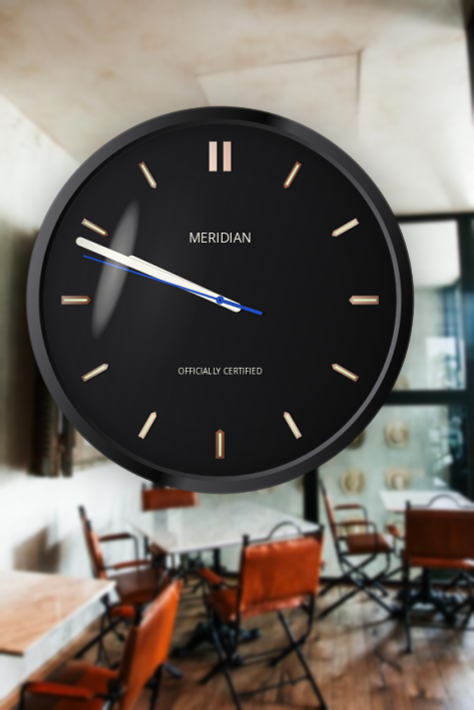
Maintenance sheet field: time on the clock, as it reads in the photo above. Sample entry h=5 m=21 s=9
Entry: h=9 m=48 s=48
